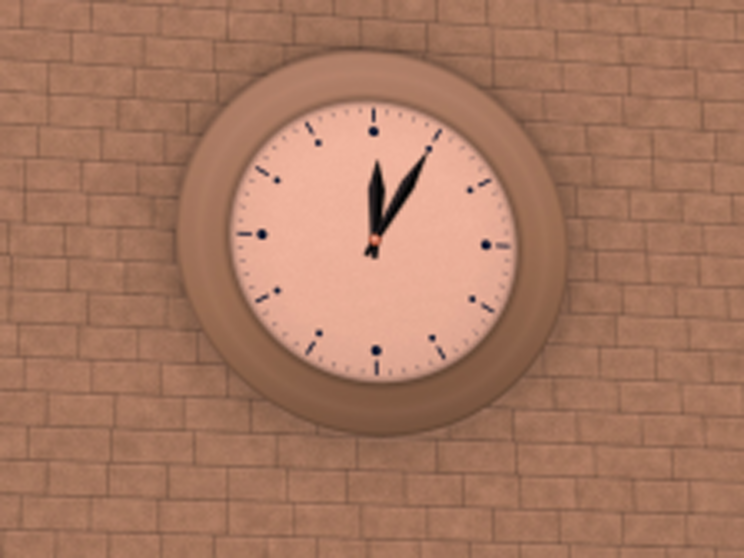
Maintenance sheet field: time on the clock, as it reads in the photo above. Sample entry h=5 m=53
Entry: h=12 m=5
